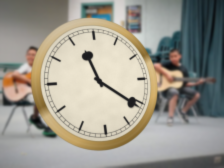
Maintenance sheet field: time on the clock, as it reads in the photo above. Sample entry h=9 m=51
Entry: h=11 m=21
